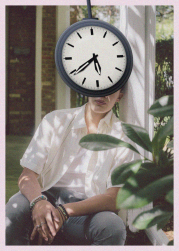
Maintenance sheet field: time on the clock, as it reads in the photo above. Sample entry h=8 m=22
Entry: h=5 m=39
